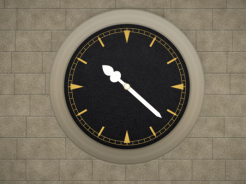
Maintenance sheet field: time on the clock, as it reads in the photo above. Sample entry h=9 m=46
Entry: h=10 m=22
